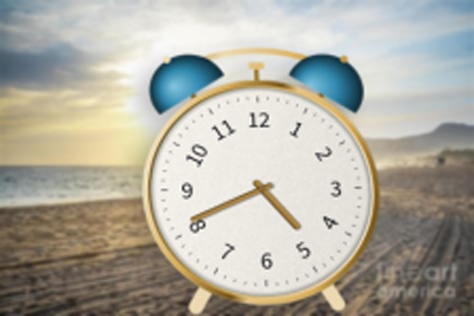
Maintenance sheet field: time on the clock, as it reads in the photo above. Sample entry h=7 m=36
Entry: h=4 m=41
